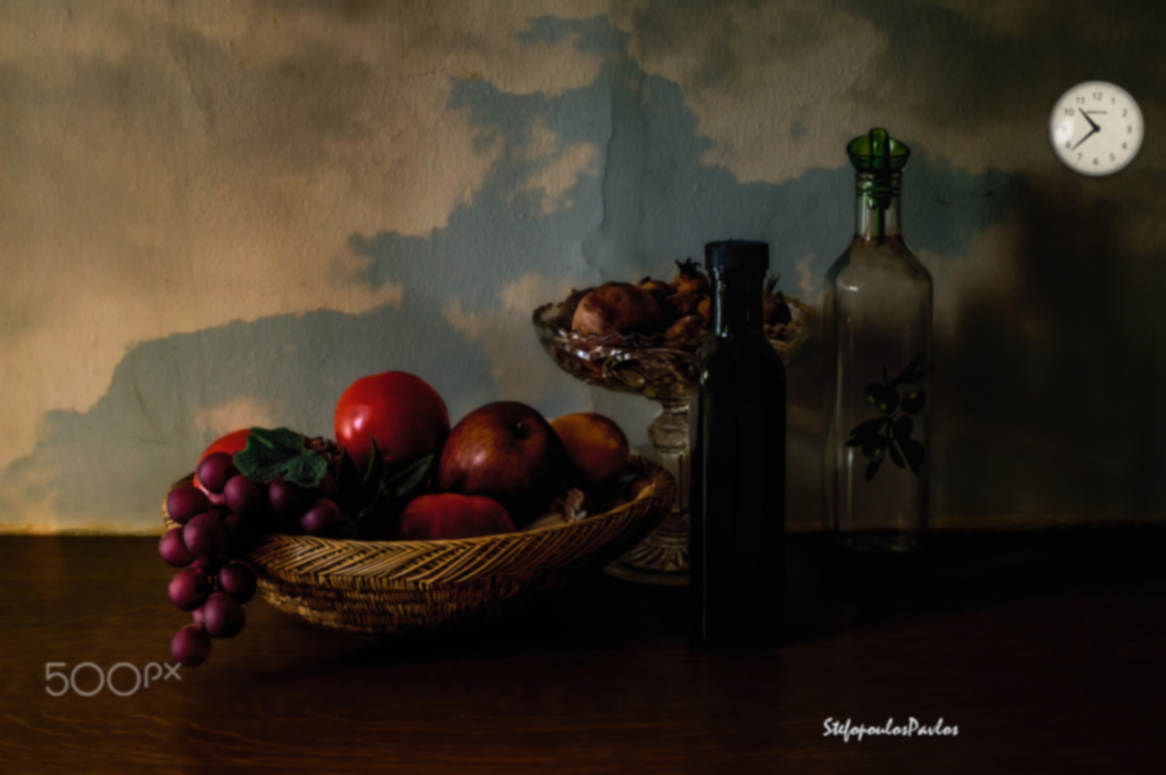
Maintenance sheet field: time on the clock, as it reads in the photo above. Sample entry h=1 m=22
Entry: h=10 m=38
